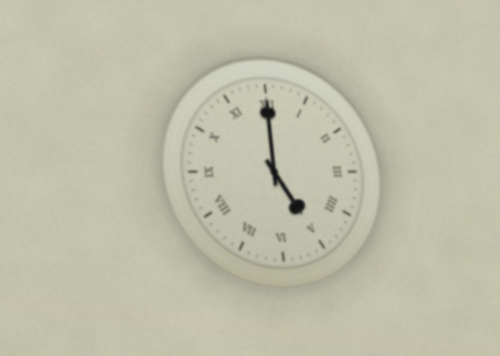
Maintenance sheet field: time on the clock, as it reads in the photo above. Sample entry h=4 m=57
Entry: h=5 m=0
